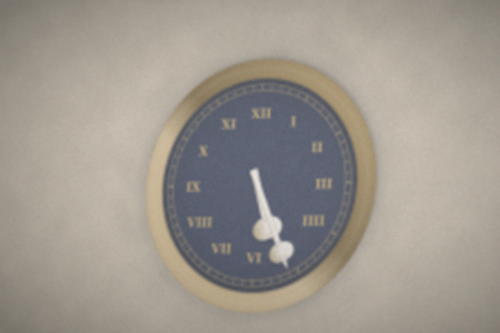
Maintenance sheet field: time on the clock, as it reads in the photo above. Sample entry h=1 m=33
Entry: h=5 m=26
